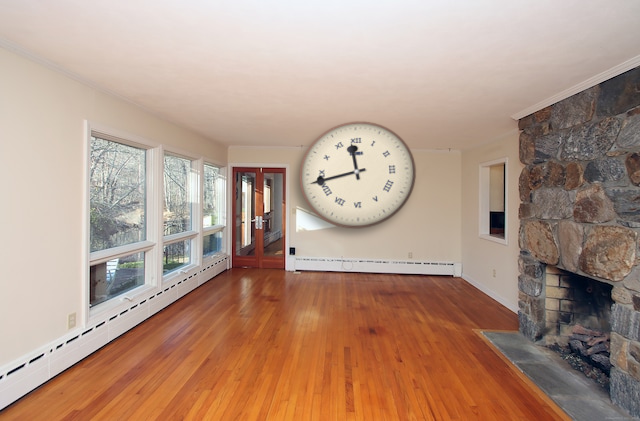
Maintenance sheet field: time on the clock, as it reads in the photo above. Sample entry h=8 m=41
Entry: h=11 m=43
